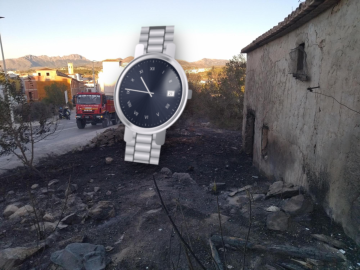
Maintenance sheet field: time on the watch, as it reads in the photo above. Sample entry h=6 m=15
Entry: h=10 m=46
